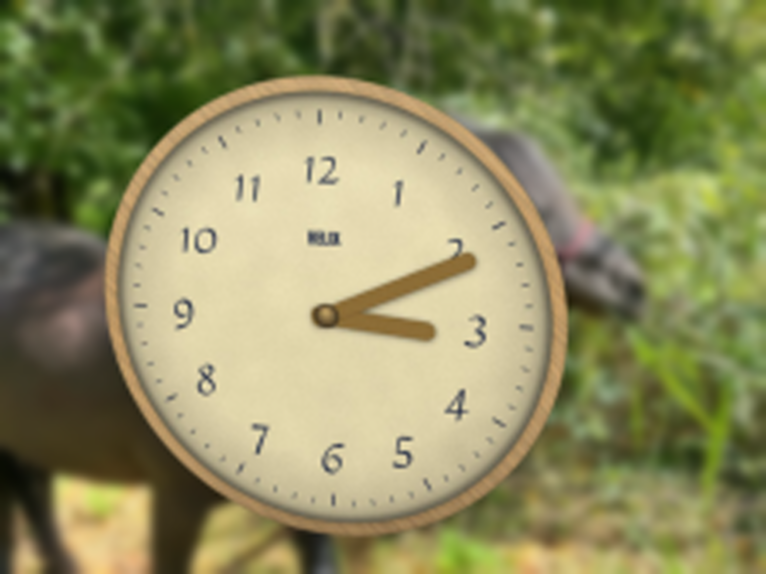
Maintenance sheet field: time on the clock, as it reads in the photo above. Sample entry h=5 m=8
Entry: h=3 m=11
